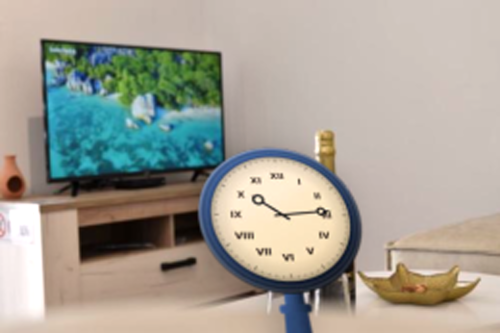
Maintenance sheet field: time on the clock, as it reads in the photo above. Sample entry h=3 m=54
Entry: h=10 m=14
